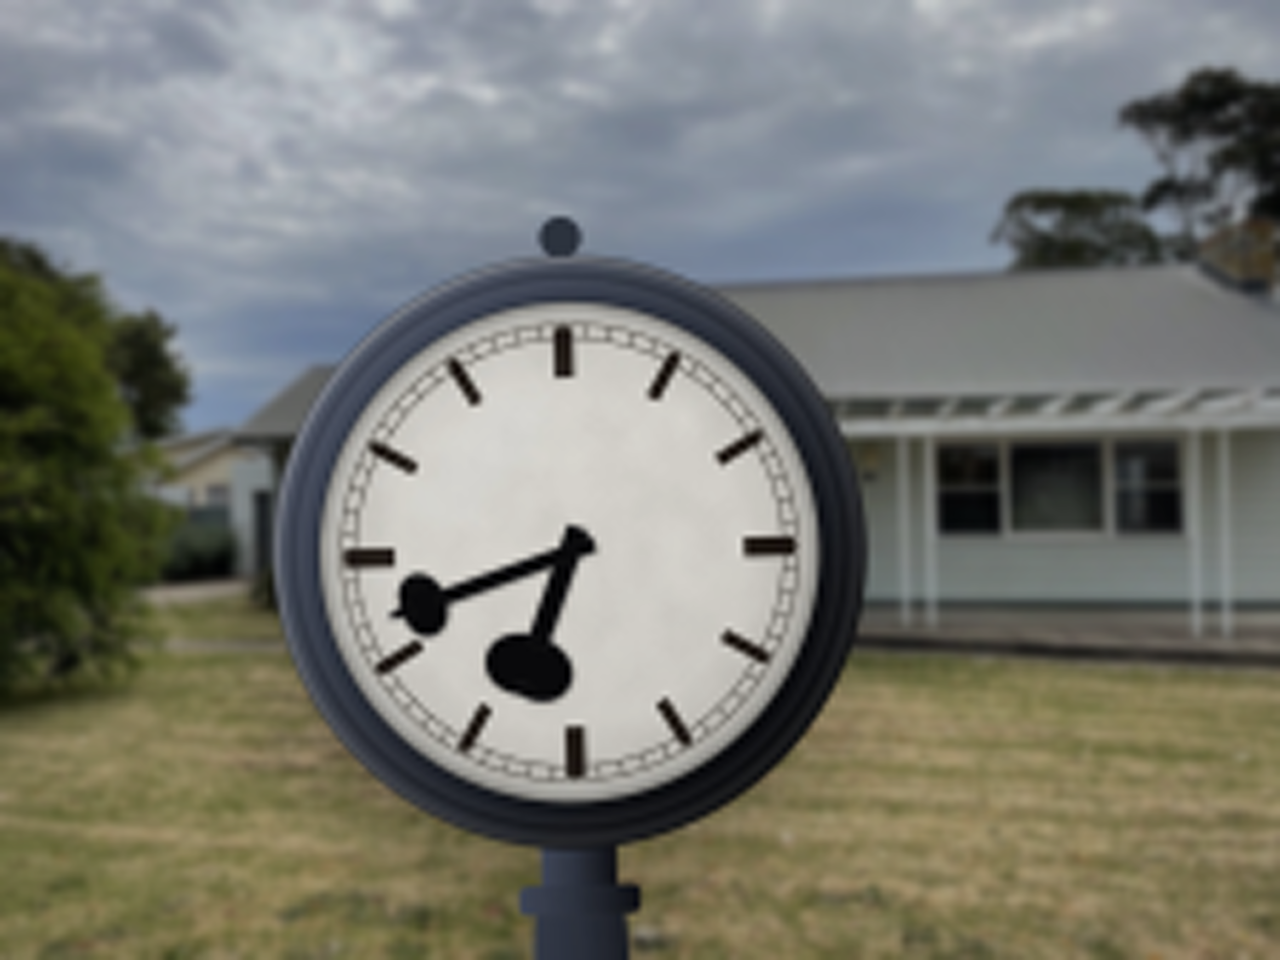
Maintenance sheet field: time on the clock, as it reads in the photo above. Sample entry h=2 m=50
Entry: h=6 m=42
